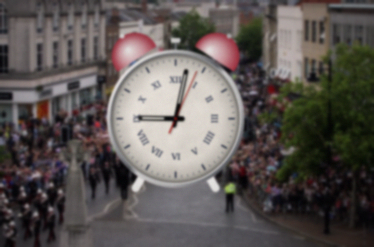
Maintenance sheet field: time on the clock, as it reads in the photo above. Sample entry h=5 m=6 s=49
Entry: h=9 m=2 s=4
